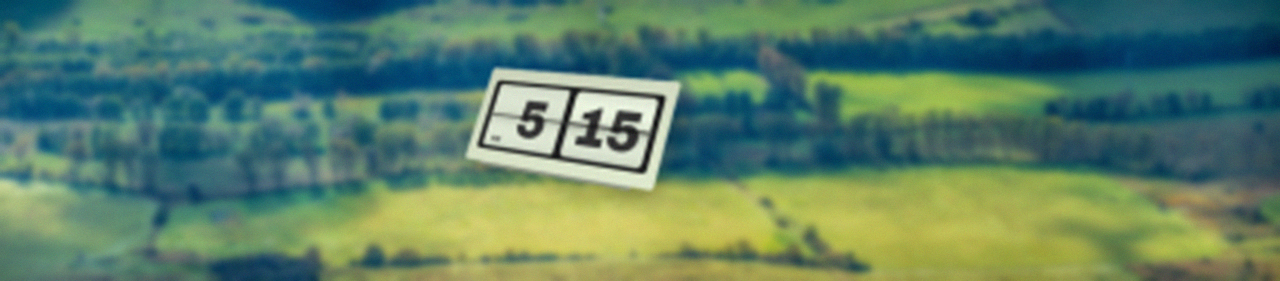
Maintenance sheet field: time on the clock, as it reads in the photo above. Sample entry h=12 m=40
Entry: h=5 m=15
